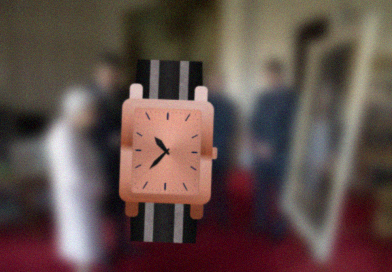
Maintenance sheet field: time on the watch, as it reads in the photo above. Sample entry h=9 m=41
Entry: h=10 m=37
